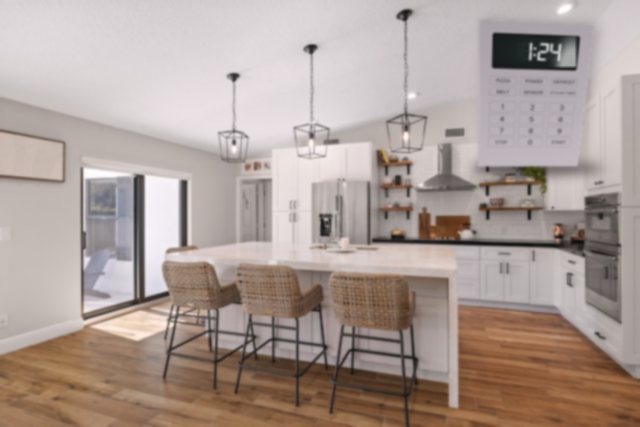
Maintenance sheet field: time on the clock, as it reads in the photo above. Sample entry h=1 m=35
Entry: h=1 m=24
